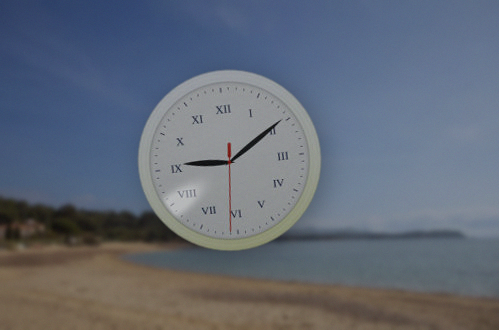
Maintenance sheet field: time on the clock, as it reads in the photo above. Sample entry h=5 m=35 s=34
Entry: h=9 m=9 s=31
